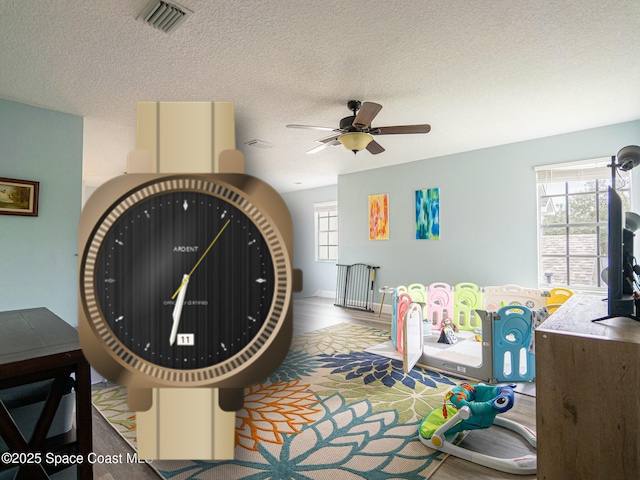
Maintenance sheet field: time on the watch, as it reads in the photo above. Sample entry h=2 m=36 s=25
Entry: h=6 m=32 s=6
